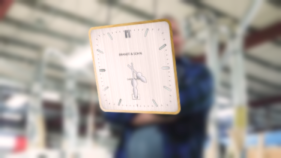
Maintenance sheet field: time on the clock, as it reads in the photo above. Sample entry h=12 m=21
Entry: h=4 m=30
